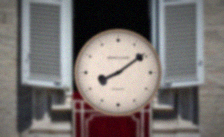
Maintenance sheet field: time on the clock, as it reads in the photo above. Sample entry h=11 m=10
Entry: h=8 m=9
